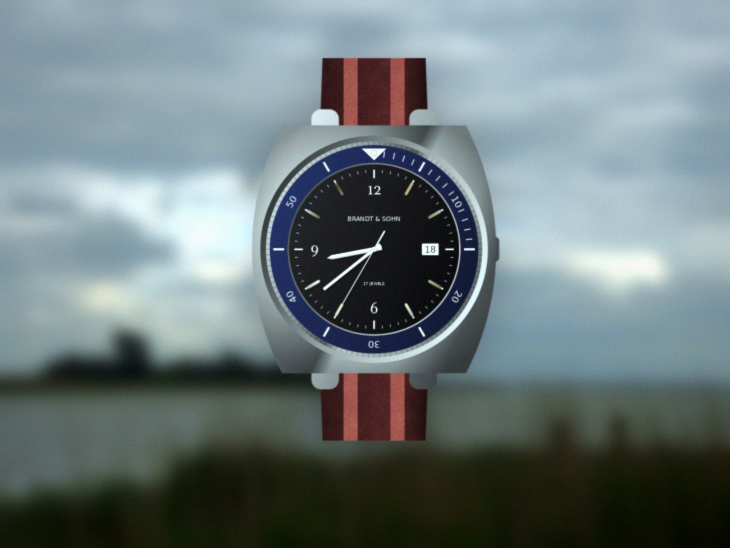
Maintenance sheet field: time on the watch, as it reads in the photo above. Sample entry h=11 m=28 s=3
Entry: h=8 m=38 s=35
